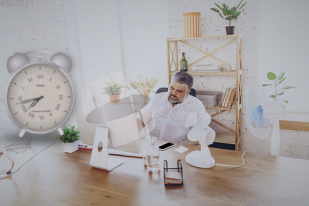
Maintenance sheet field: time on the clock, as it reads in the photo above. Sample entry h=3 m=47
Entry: h=7 m=43
